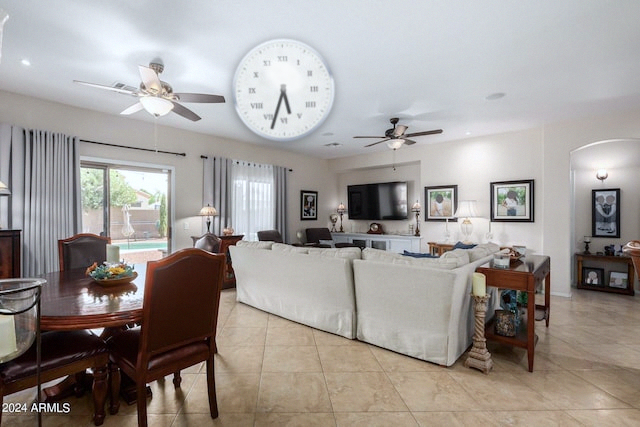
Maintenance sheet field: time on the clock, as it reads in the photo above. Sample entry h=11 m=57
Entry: h=5 m=33
